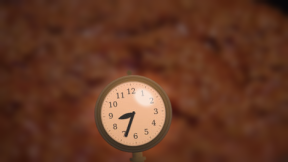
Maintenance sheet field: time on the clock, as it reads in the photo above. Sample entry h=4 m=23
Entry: h=8 m=34
